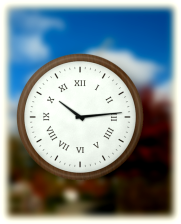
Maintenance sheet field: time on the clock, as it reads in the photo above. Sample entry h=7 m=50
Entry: h=10 m=14
